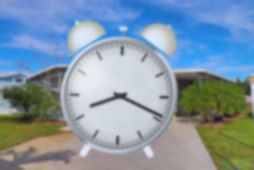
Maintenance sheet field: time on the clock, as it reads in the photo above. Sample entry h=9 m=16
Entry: h=8 m=19
